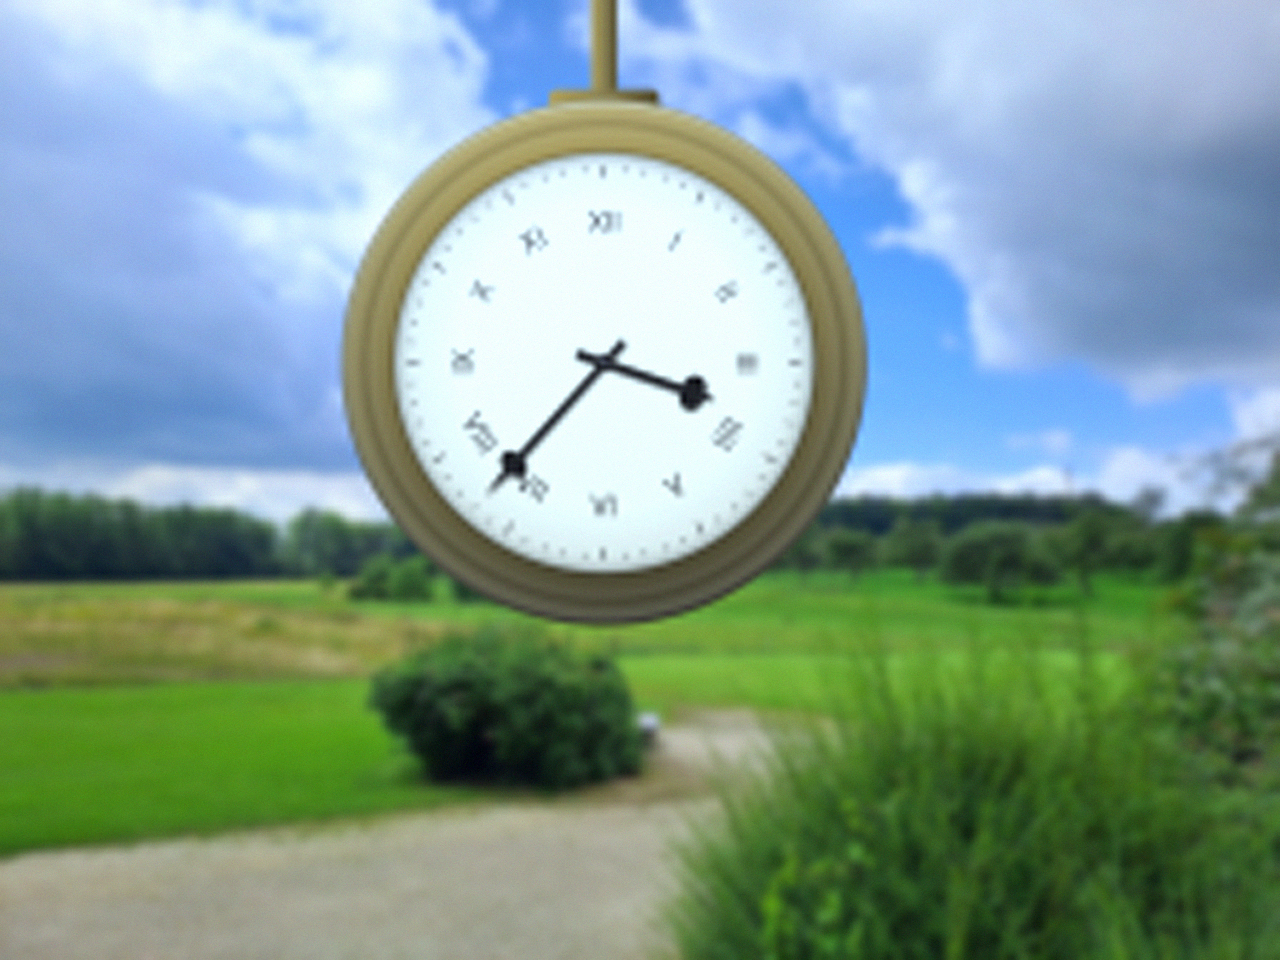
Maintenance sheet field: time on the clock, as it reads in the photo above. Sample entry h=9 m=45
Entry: h=3 m=37
